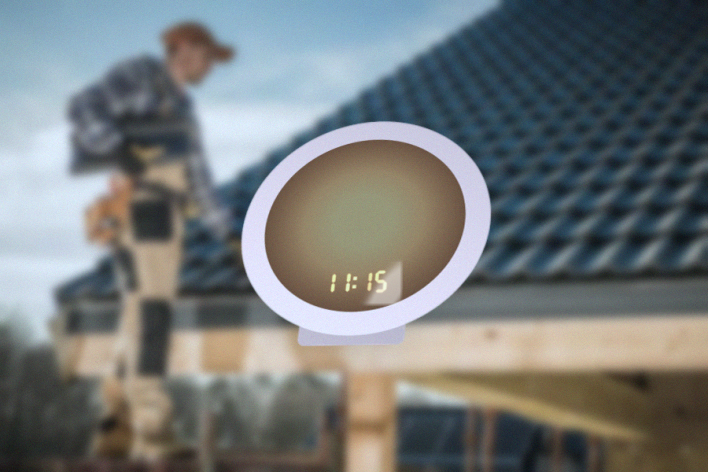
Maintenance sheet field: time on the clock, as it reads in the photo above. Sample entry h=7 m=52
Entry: h=11 m=15
